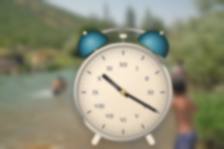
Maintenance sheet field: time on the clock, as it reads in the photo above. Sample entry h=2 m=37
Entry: h=10 m=20
